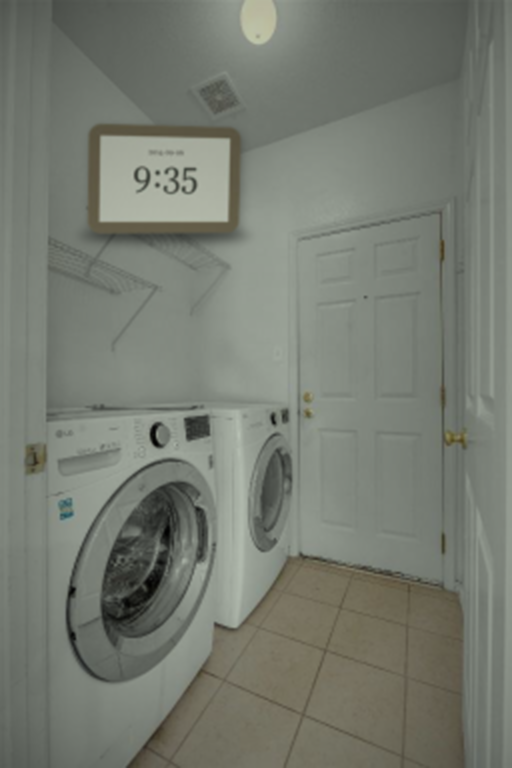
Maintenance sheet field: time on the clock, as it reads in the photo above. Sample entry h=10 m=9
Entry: h=9 m=35
